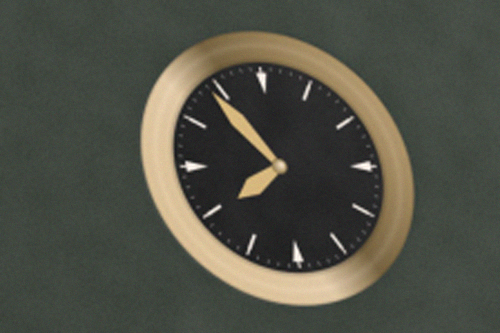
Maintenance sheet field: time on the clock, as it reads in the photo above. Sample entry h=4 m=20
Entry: h=7 m=54
